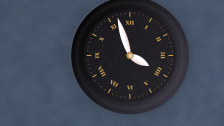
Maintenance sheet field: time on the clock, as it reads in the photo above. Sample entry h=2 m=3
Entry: h=3 m=57
